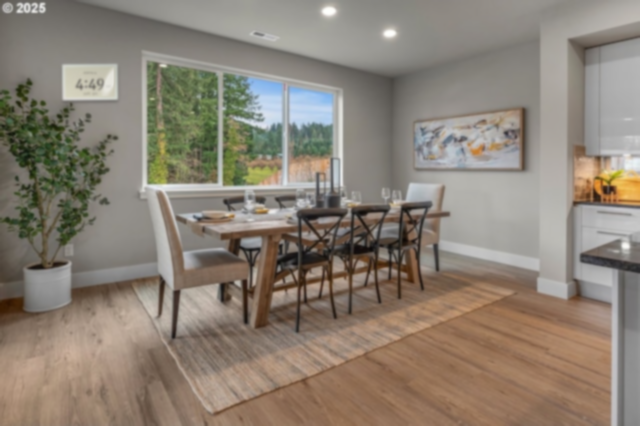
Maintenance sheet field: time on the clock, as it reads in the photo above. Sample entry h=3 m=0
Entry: h=4 m=49
